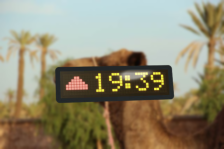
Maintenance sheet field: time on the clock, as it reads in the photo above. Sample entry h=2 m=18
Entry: h=19 m=39
